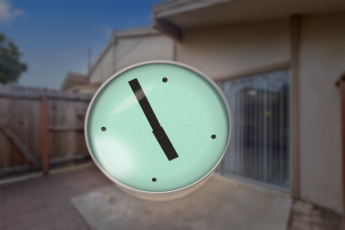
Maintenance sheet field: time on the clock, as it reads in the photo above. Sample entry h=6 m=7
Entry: h=4 m=55
